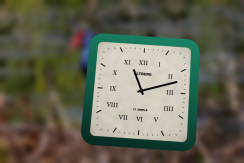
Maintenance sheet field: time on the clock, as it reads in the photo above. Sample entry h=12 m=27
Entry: h=11 m=12
